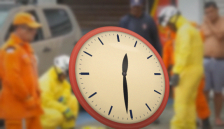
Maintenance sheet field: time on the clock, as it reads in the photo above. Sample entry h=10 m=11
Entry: h=12 m=31
